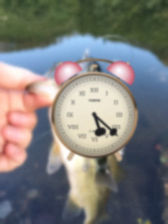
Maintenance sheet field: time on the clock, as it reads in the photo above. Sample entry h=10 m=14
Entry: h=5 m=22
